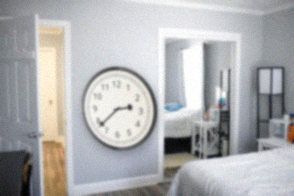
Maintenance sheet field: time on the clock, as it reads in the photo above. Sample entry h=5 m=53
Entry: h=2 m=38
